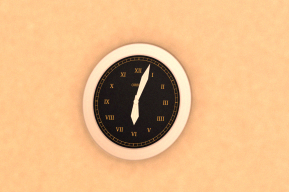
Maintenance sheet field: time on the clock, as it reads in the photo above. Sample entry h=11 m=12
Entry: h=6 m=3
